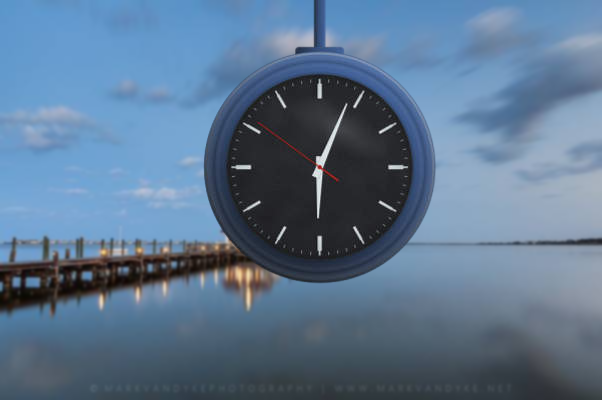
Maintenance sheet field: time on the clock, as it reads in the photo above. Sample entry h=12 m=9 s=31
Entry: h=6 m=3 s=51
